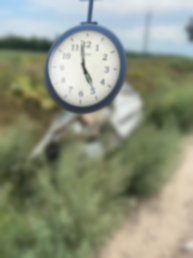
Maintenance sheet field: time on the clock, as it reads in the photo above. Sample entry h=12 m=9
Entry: h=4 m=58
